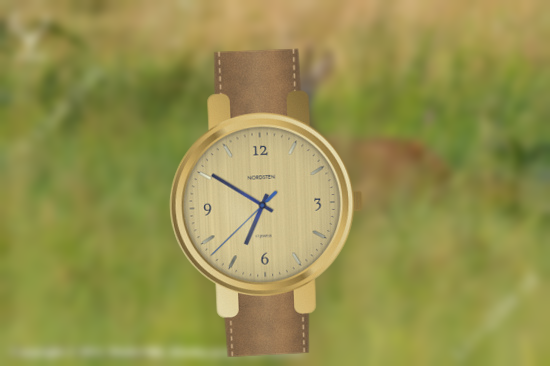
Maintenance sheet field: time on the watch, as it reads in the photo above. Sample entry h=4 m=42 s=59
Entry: h=6 m=50 s=38
